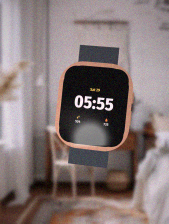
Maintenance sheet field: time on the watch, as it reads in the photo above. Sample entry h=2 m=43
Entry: h=5 m=55
